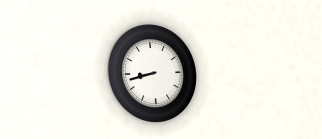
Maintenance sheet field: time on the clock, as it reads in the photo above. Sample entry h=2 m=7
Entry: h=8 m=43
